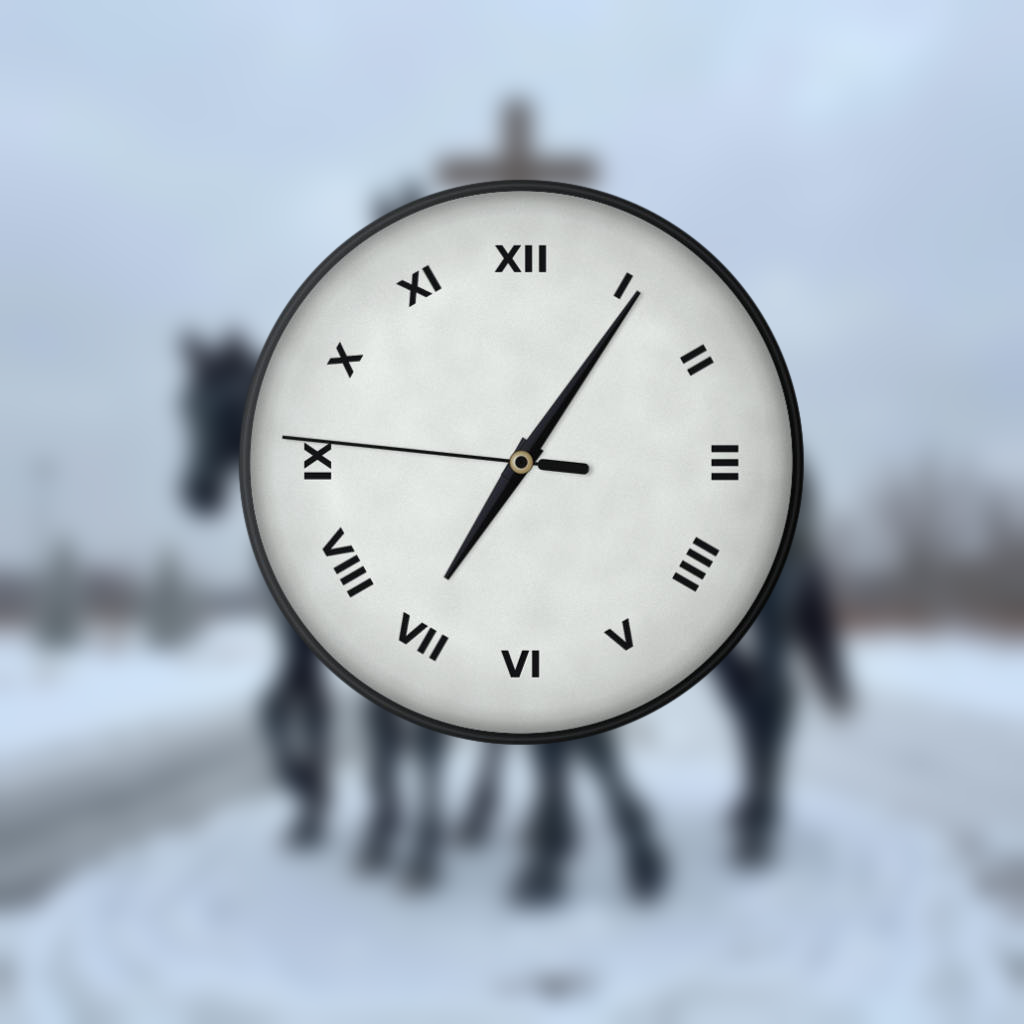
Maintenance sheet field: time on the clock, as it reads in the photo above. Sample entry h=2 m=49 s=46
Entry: h=7 m=5 s=46
